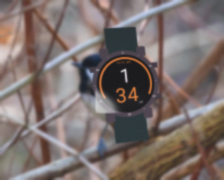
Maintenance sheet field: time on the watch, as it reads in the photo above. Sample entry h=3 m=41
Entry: h=1 m=34
